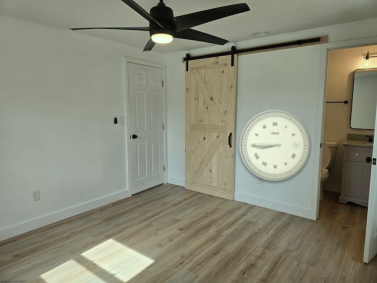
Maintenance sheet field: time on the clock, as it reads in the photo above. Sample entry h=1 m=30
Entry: h=8 m=45
